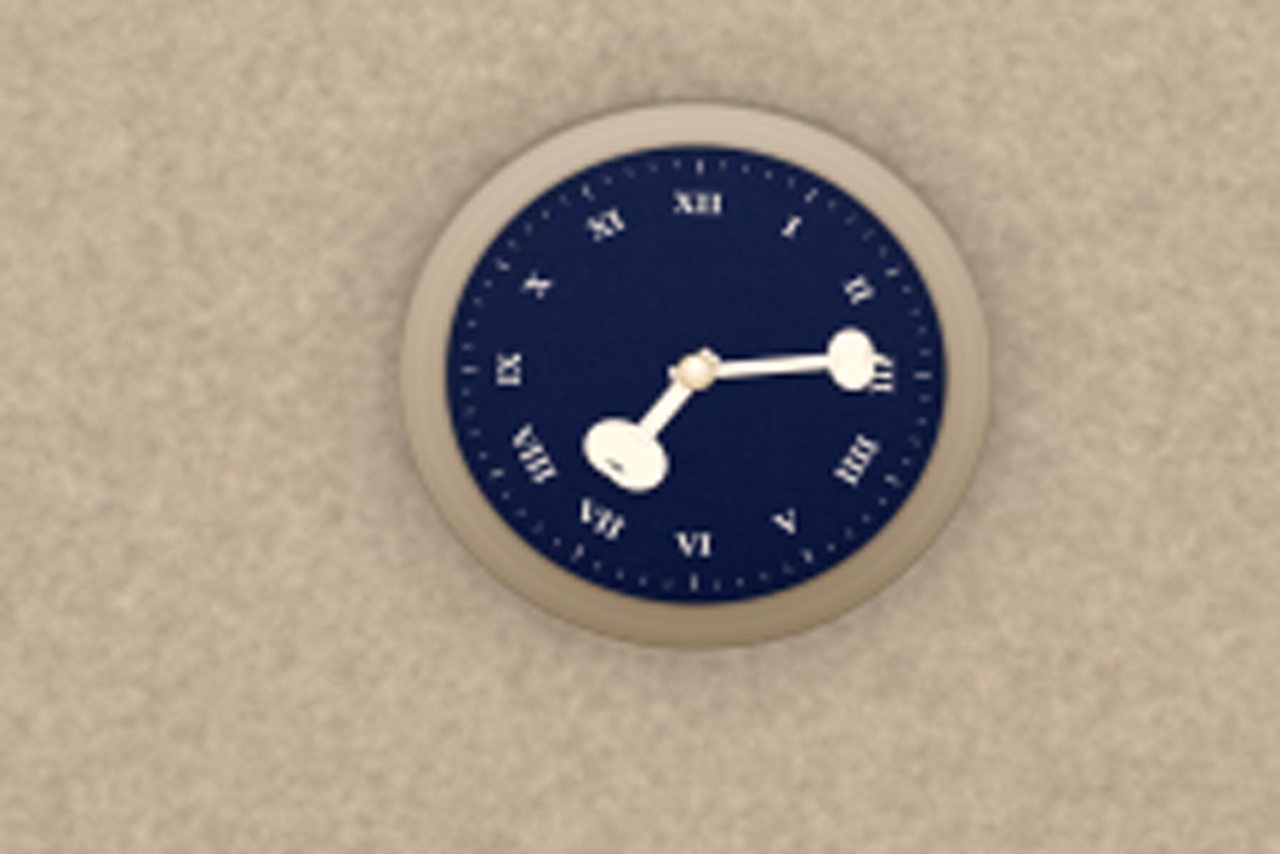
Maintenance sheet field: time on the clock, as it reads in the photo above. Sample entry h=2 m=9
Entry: h=7 m=14
